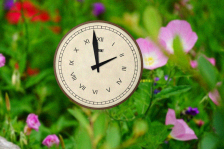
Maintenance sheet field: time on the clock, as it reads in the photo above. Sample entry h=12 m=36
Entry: h=1 m=58
